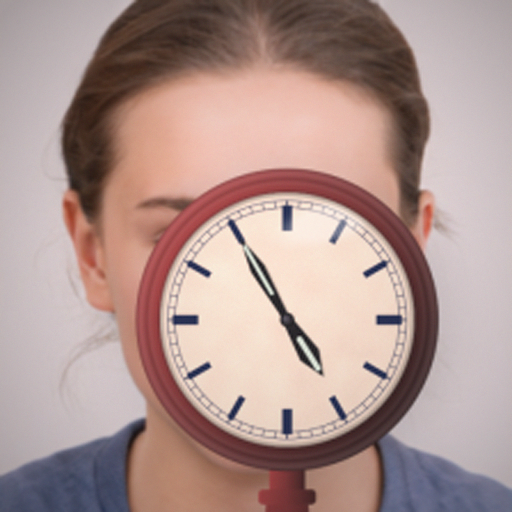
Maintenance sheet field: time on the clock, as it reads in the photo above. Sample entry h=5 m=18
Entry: h=4 m=55
